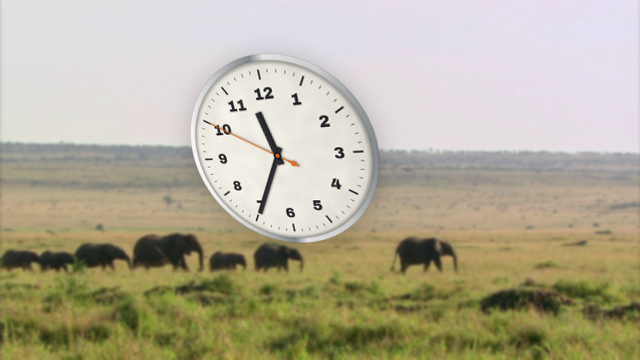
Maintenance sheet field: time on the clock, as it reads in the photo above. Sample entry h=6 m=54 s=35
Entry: h=11 m=34 s=50
